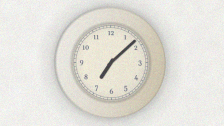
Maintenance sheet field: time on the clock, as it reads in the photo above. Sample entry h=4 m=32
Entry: h=7 m=8
